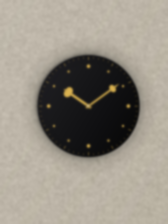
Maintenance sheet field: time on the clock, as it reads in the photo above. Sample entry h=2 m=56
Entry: h=10 m=9
